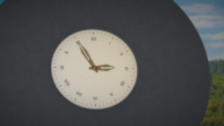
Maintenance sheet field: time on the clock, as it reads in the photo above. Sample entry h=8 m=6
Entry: h=2 m=55
